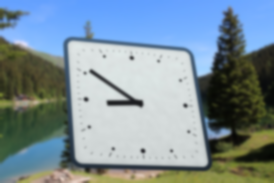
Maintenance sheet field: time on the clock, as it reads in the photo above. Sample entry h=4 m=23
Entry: h=8 m=51
